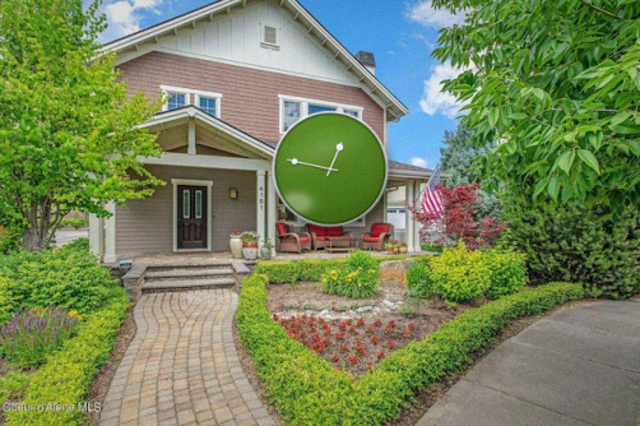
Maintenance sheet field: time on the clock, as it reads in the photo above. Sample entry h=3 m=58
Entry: h=12 m=47
